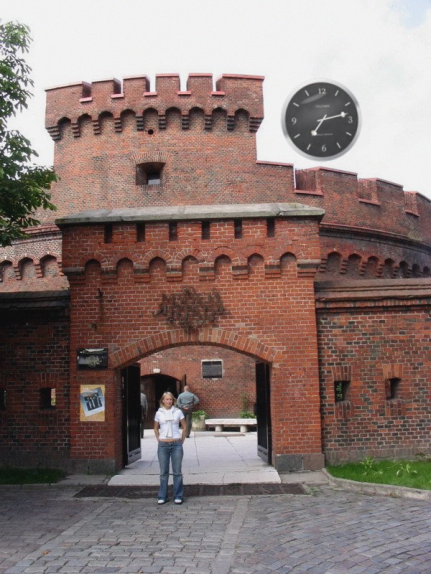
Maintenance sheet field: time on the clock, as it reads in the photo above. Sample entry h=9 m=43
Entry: h=7 m=13
